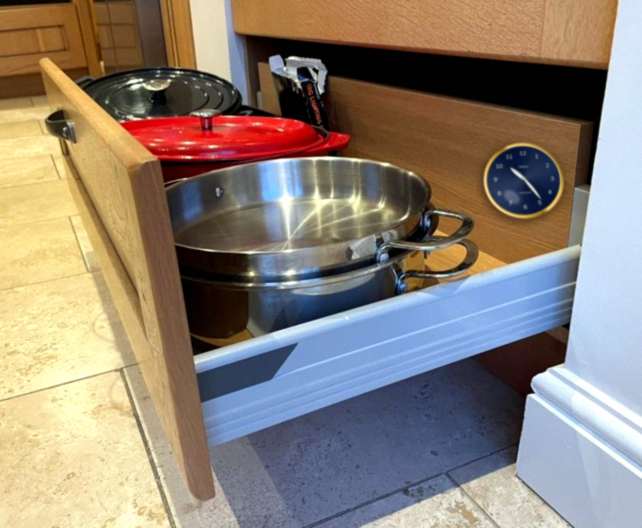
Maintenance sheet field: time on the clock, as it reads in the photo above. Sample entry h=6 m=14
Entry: h=10 m=24
